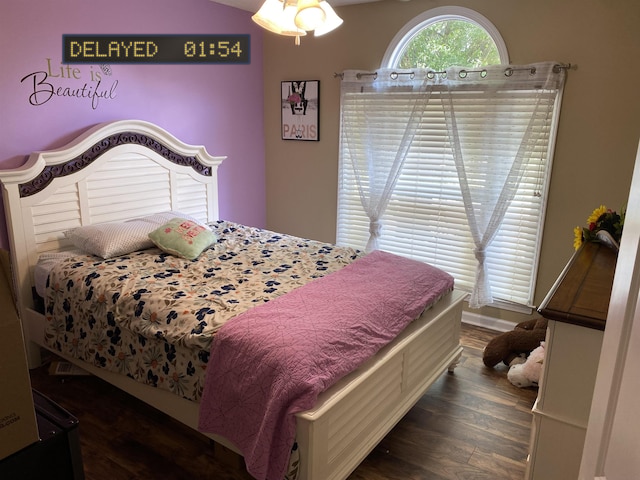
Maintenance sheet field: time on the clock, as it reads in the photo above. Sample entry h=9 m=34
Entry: h=1 m=54
